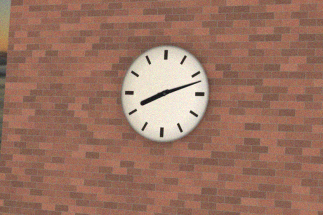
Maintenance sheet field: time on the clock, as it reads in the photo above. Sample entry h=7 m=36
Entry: h=8 m=12
